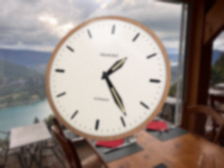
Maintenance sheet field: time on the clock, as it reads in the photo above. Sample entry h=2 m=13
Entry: h=1 m=24
